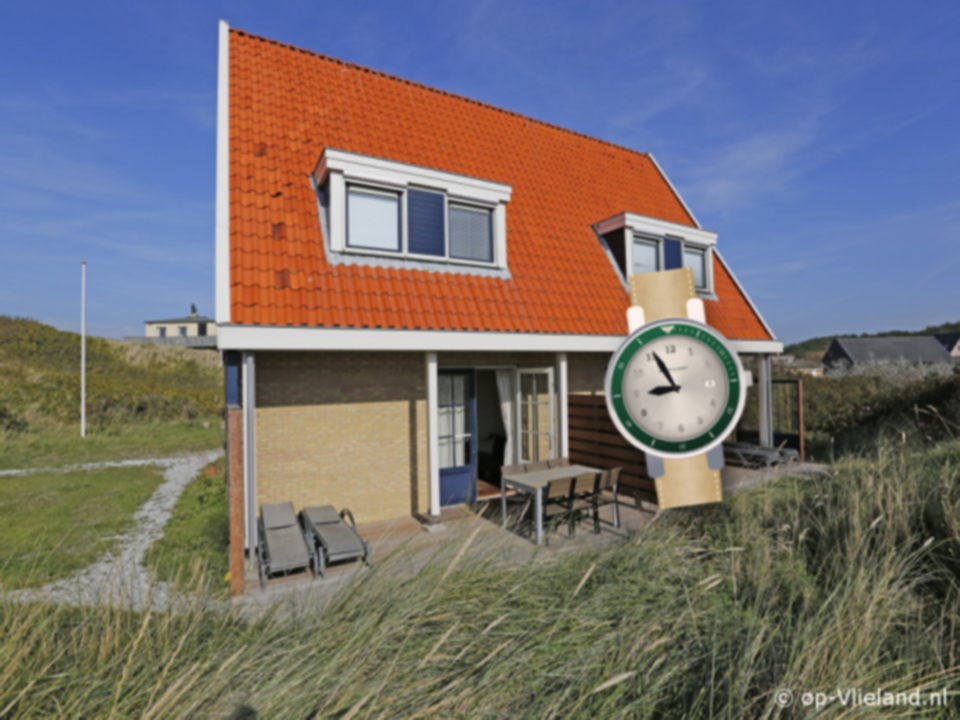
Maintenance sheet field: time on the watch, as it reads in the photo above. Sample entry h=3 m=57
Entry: h=8 m=56
